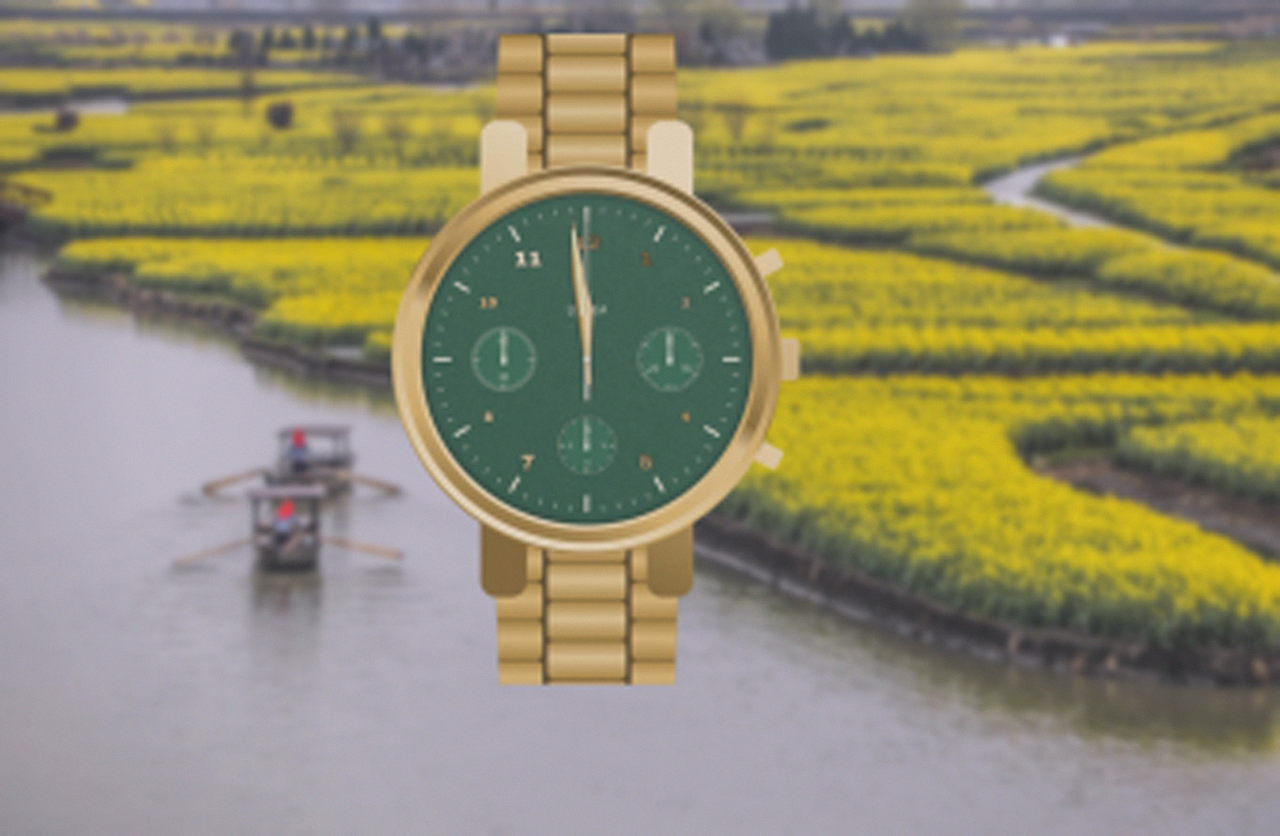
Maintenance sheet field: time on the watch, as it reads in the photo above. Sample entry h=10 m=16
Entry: h=11 m=59
